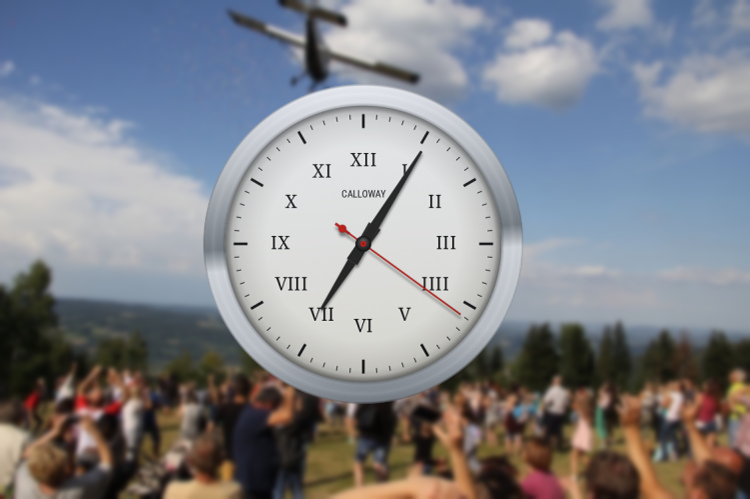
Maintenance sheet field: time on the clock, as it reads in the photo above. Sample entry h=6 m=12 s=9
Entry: h=7 m=5 s=21
